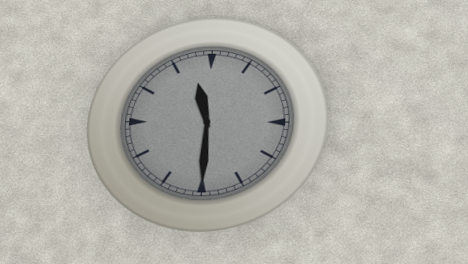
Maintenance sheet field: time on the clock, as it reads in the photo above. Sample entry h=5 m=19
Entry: h=11 m=30
